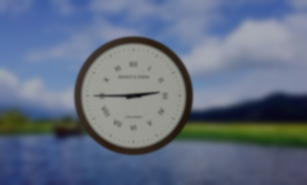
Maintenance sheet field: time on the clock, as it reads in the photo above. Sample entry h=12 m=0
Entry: h=2 m=45
